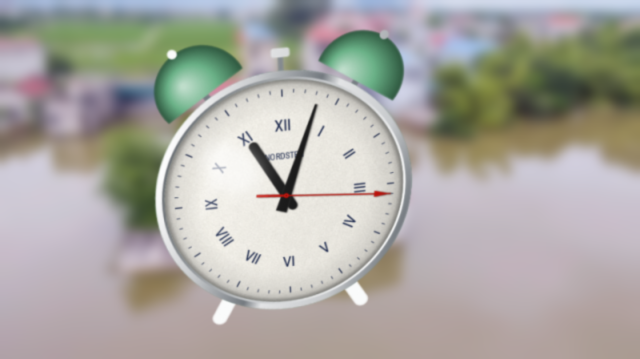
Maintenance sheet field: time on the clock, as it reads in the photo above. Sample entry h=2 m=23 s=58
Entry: h=11 m=3 s=16
